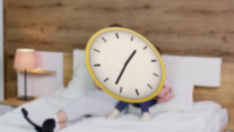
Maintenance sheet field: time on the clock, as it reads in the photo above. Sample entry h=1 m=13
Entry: h=1 m=37
